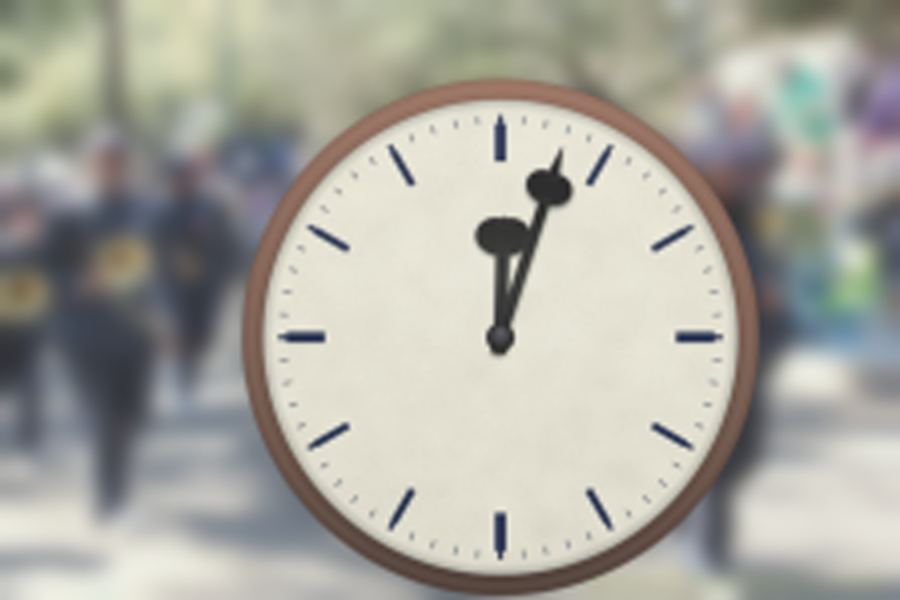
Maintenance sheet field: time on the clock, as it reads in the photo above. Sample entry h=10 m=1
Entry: h=12 m=3
